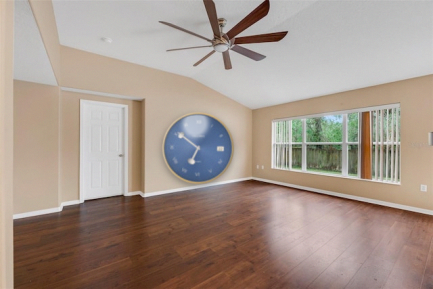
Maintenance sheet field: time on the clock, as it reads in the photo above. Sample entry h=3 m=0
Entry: h=6 m=51
